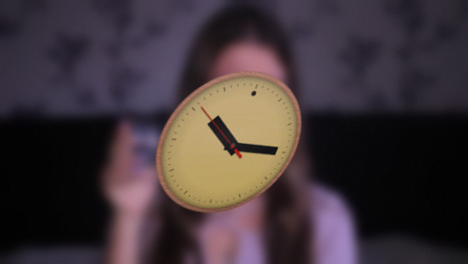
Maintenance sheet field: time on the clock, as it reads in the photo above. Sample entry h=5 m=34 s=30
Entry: h=10 m=14 s=51
